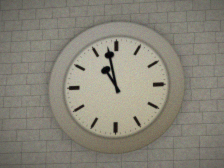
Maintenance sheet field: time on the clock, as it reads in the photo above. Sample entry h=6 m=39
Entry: h=10 m=58
